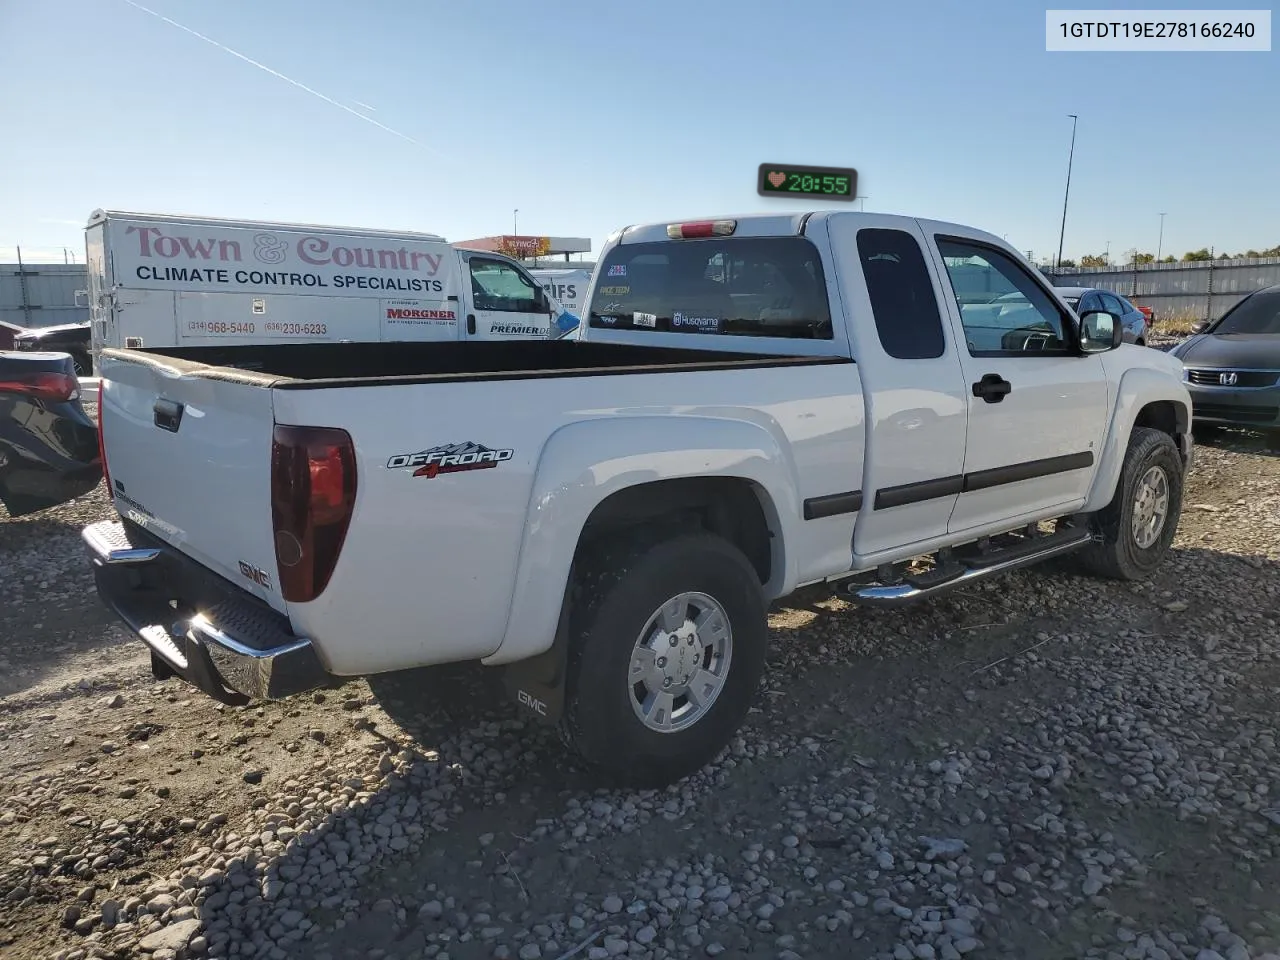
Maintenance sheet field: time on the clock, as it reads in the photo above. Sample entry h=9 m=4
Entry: h=20 m=55
